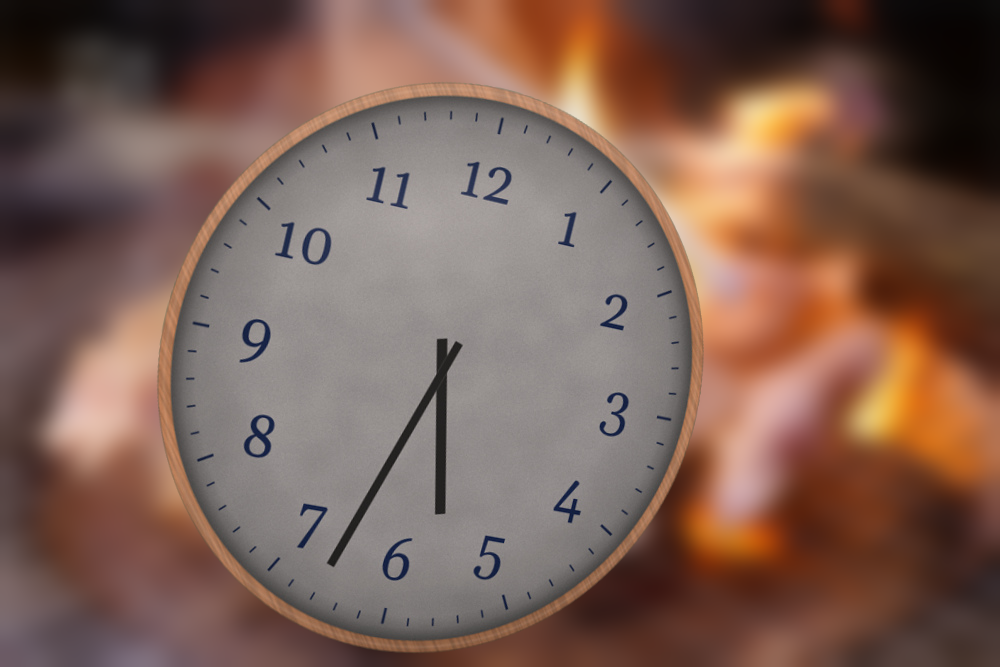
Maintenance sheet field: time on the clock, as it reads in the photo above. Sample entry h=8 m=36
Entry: h=5 m=33
